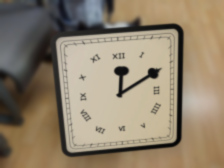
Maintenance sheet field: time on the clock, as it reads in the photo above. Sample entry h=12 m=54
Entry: h=12 m=10
